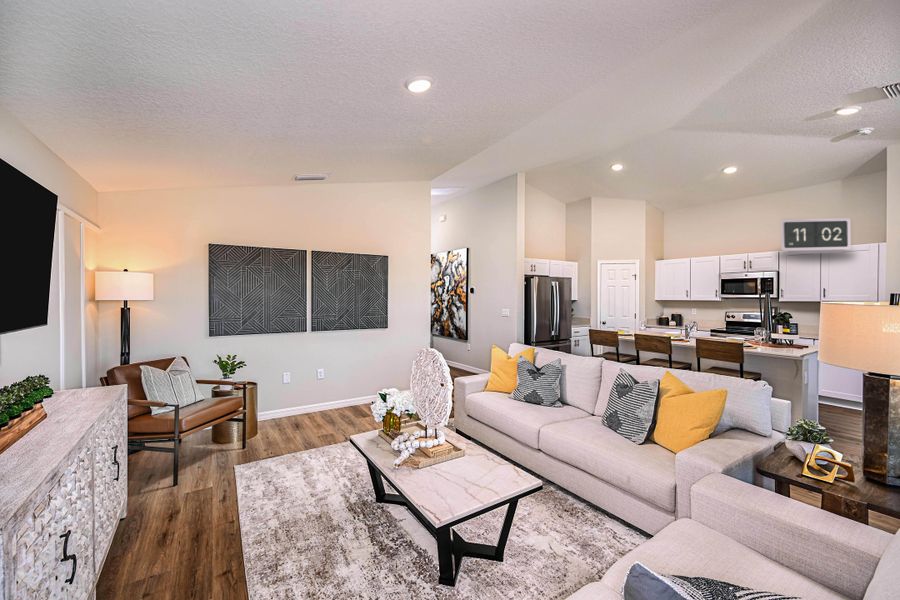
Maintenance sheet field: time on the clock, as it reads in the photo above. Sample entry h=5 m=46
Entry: h=11 m=2
